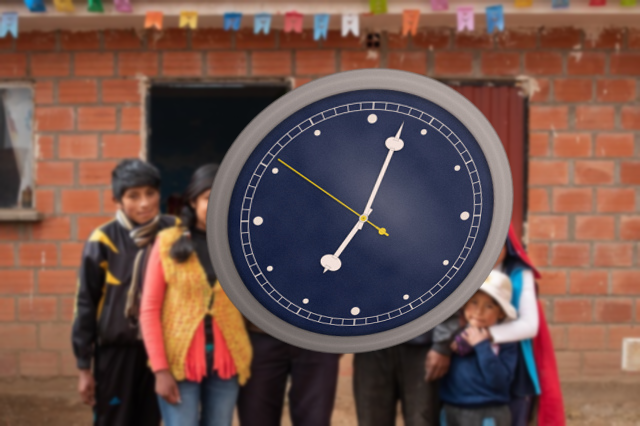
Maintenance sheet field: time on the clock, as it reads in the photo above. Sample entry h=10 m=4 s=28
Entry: h=7 m=2 s=51
